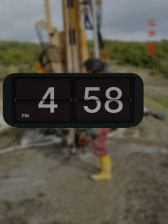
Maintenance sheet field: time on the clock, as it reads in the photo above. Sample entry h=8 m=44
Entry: h=4 m=58
